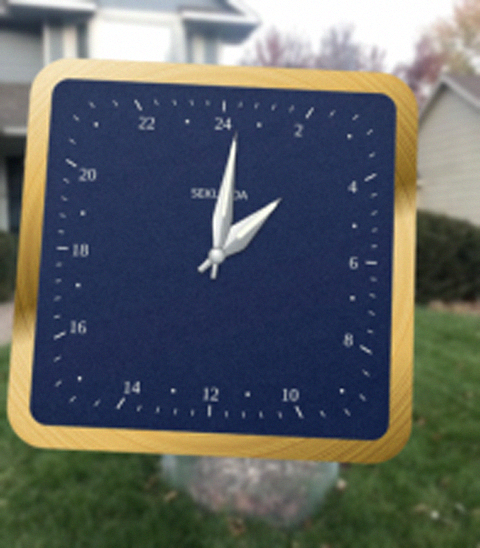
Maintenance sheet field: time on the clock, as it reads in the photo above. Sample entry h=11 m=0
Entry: h=3 m=1
